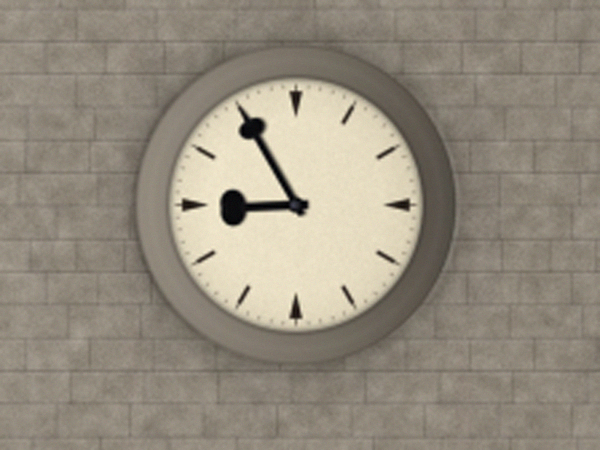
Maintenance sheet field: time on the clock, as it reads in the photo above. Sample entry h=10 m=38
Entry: h=8 m=55
